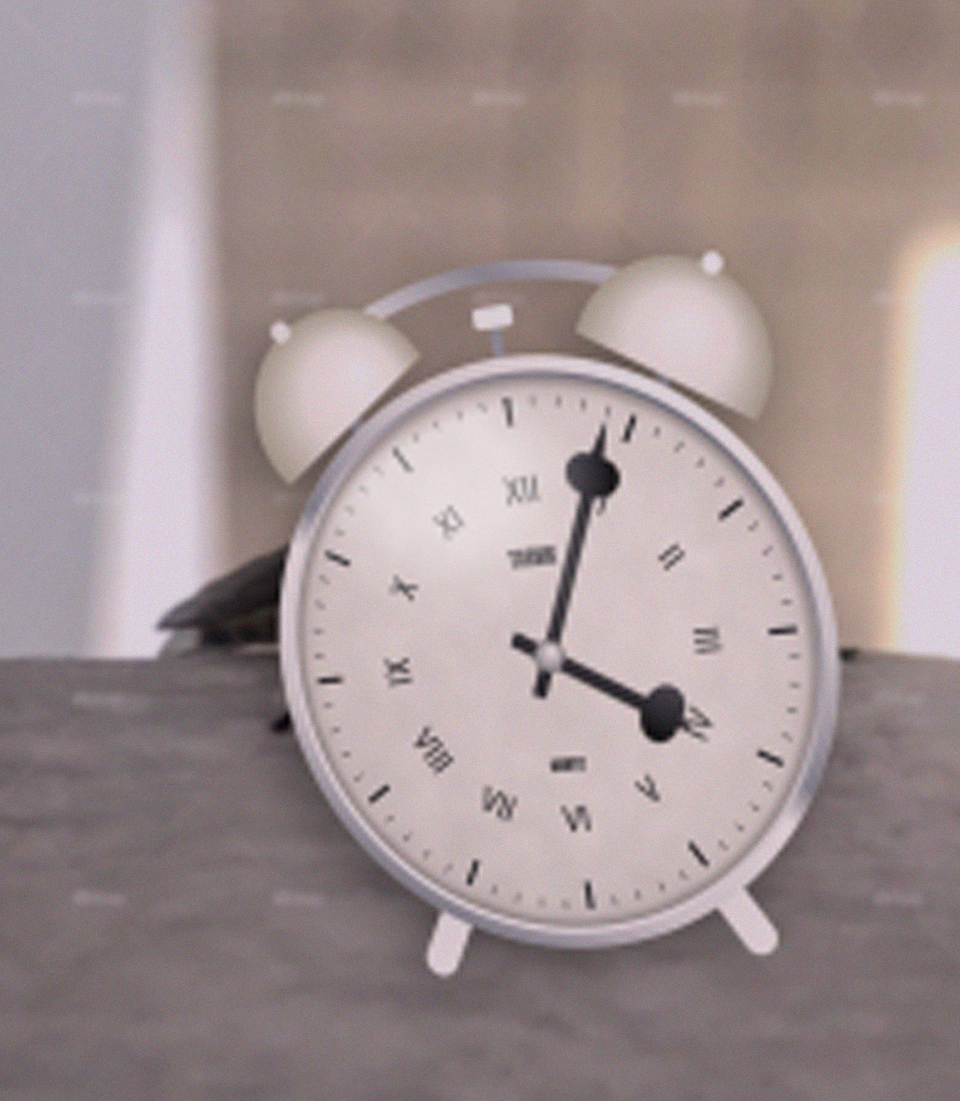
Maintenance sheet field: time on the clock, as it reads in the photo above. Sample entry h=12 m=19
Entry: h=4 m=4
